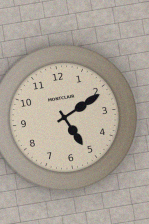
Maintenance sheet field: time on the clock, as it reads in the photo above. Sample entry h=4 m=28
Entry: h=5 m=11
